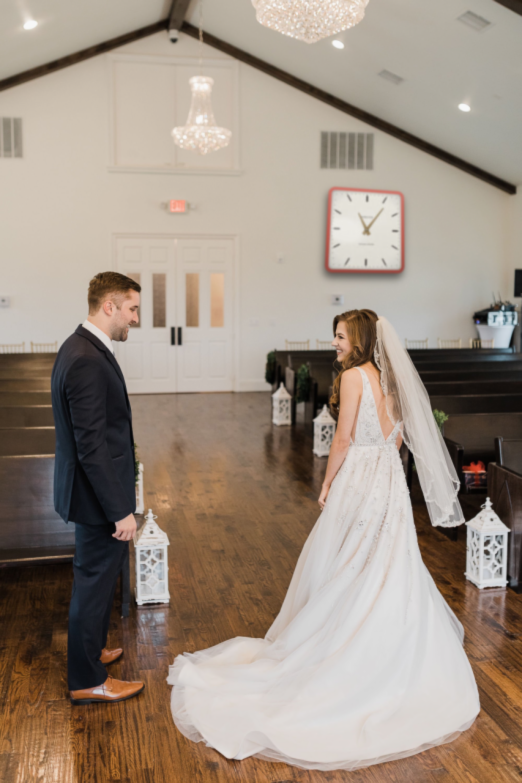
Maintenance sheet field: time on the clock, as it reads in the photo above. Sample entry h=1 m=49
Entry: h=11 m=6
